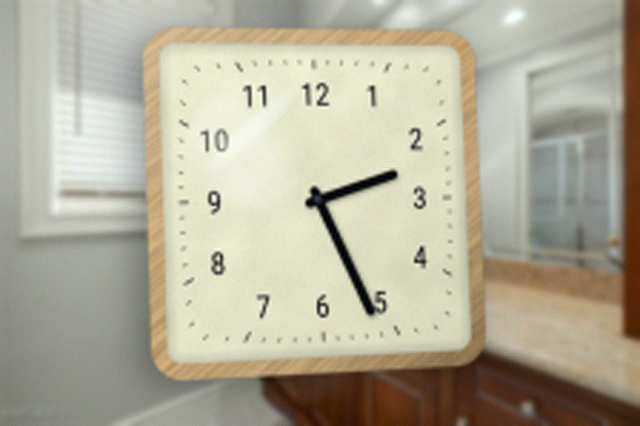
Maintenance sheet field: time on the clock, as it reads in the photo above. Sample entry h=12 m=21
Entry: h=2 m=26
